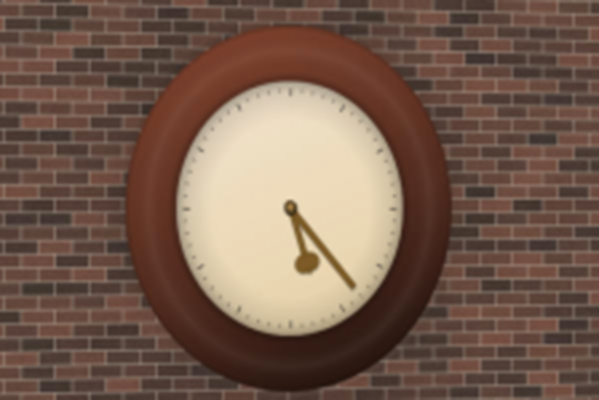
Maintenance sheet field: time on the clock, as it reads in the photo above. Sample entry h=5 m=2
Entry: h=5 m=23
